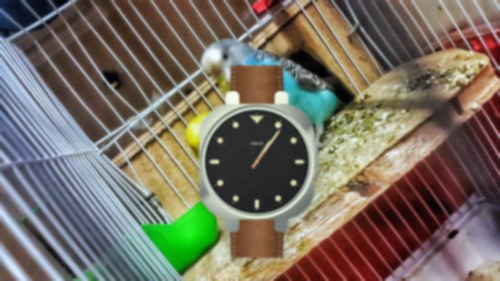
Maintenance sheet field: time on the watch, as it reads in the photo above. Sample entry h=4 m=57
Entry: h=1 m=6
